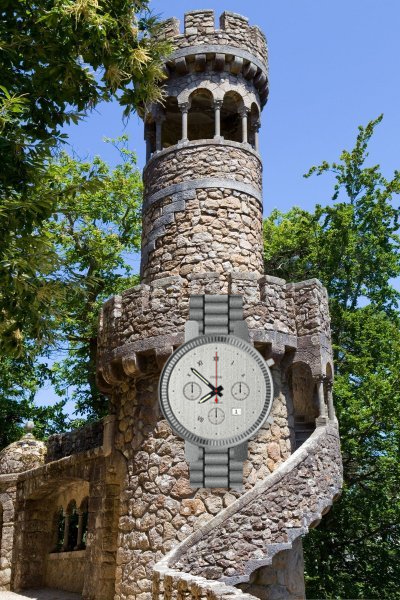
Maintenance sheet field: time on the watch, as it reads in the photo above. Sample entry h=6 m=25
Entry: h=7 m=52
